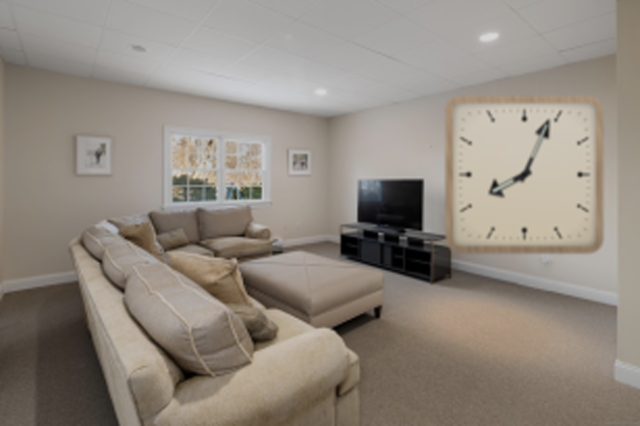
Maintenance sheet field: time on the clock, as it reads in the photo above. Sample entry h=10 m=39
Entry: h=8 m=4
